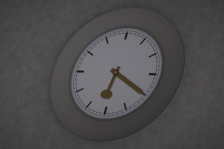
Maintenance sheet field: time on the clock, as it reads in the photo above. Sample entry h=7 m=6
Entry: h=6 m=20
